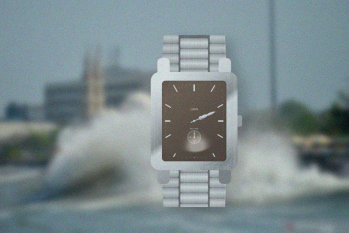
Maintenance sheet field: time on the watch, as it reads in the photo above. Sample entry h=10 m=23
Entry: h=2 m=11
